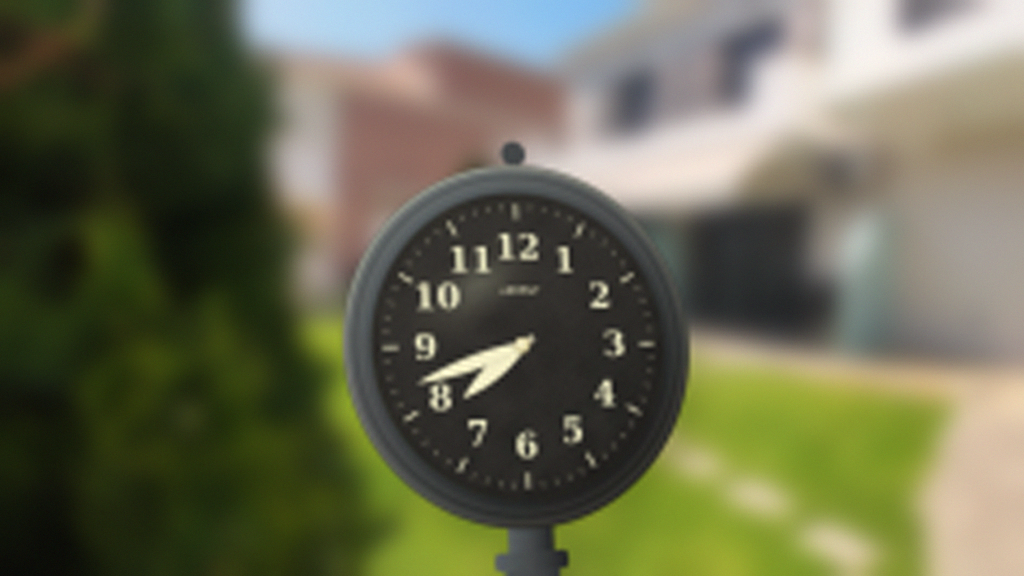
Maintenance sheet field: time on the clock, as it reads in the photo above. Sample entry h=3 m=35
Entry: h=7 m=42
